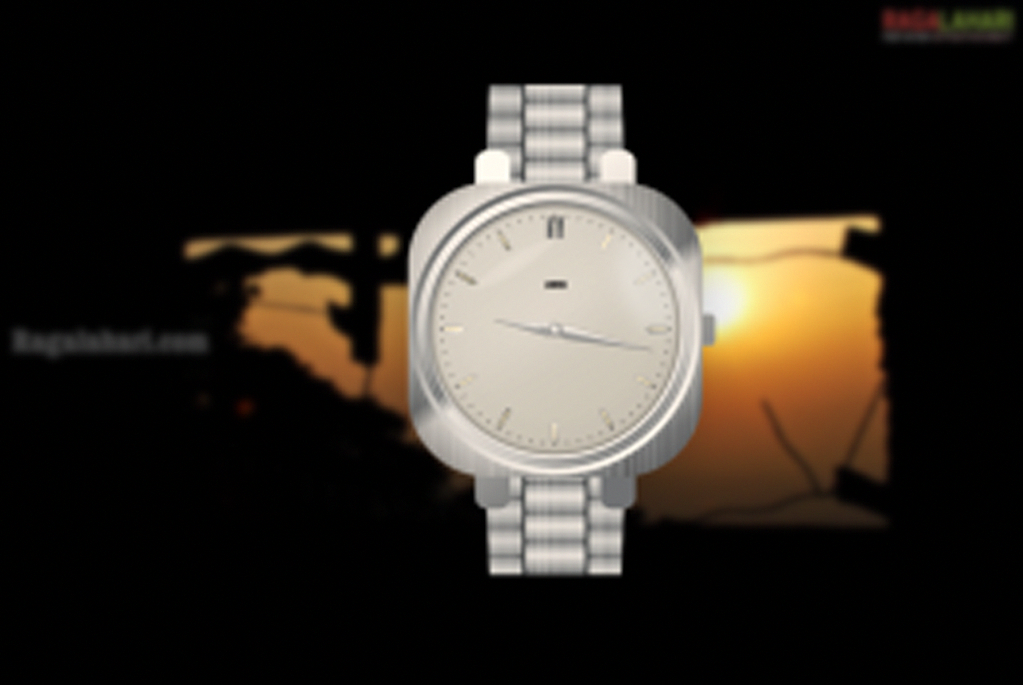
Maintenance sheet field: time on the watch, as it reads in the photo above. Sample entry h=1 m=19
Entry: h=9 m=17
